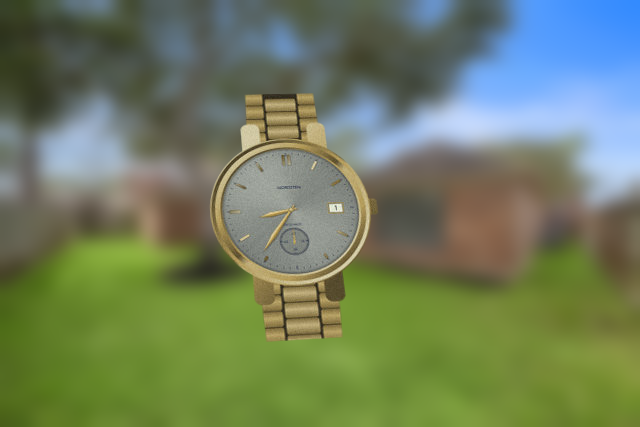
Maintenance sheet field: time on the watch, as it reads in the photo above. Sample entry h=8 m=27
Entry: h=8 m=36
